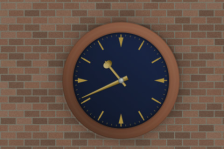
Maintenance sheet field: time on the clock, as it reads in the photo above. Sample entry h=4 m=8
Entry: h=10 m=41
